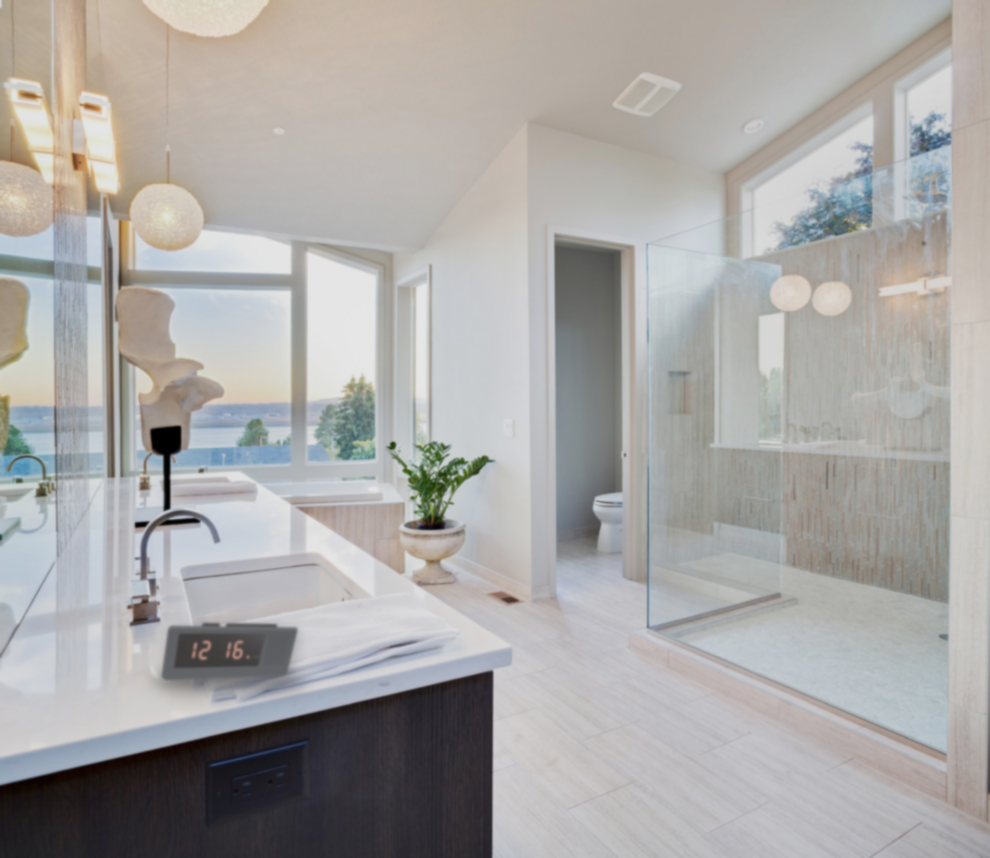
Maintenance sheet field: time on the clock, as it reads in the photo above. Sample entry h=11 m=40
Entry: h=12 m=16
